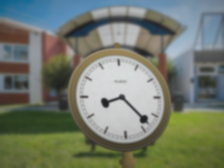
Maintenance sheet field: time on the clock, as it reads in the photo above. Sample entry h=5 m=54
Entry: h=8 m=23
